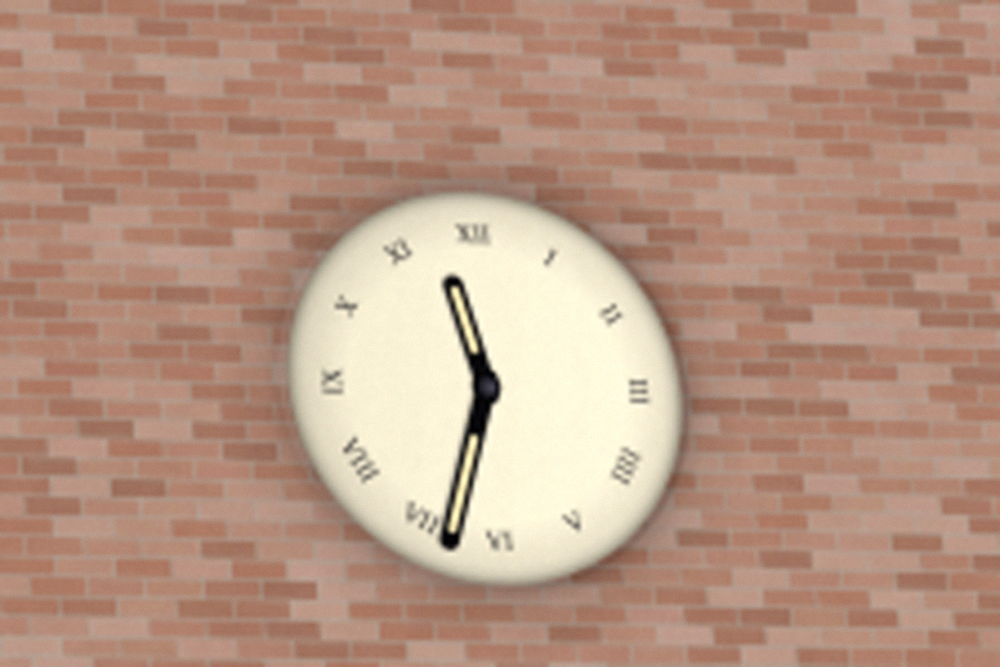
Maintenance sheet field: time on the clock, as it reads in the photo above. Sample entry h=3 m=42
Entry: h=11 m=33
